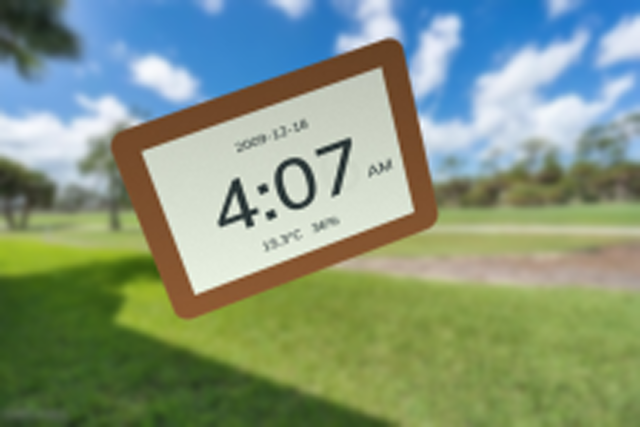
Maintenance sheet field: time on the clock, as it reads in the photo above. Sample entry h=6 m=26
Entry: h=4 m=7
